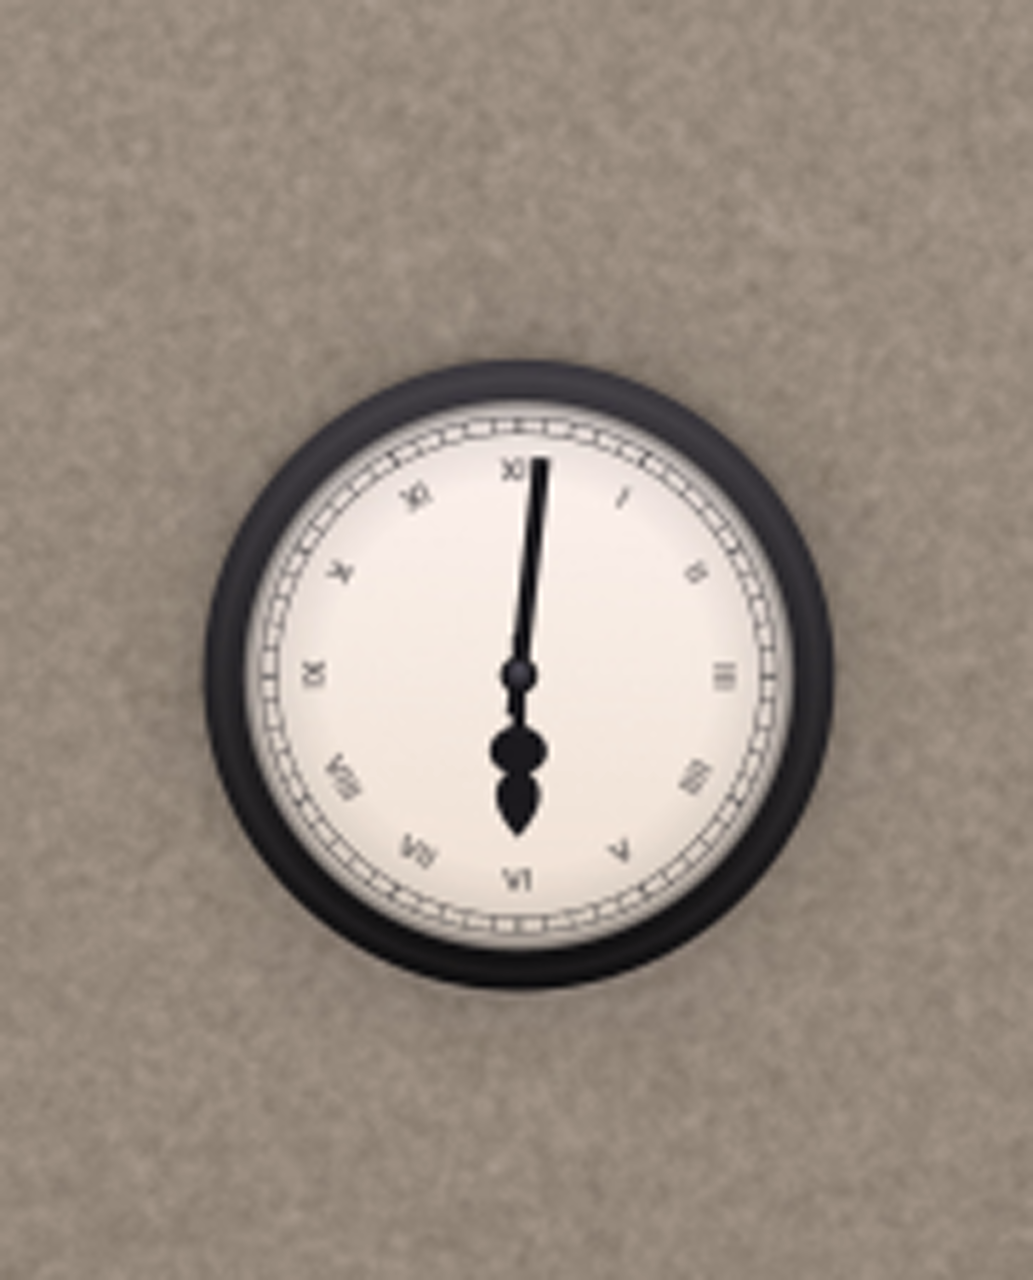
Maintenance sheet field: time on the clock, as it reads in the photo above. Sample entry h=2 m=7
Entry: h=6 m=1
